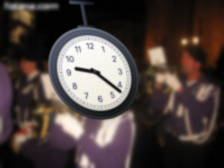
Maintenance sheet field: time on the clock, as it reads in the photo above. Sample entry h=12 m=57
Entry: h=9 m=22
